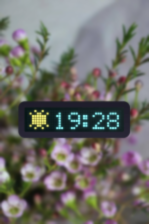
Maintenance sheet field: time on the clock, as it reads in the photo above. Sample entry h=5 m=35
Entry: h=19 m=28
